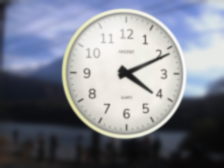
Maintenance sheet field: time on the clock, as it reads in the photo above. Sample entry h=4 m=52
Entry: h=4 m=11
